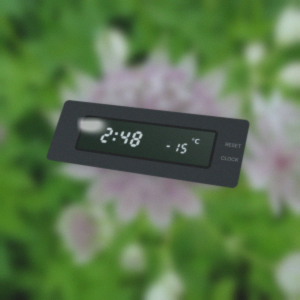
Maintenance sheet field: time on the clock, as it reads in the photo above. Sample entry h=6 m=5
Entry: h=2 m=48
